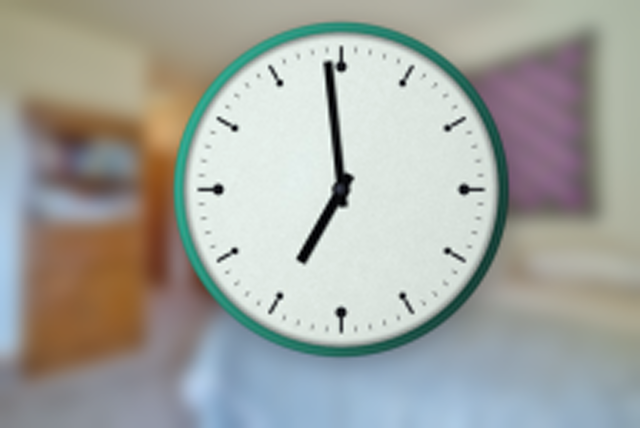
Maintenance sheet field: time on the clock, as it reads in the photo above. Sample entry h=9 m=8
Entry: h=6 m=59
